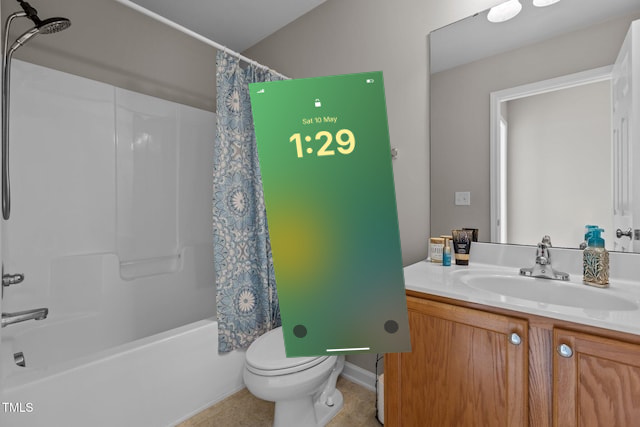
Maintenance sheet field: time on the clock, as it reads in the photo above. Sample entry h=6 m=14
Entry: h=1 m=29
